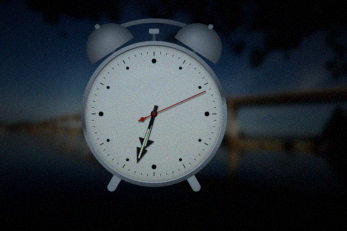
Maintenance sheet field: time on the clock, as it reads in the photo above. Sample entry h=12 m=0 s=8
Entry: h=6 m=33 s=11
